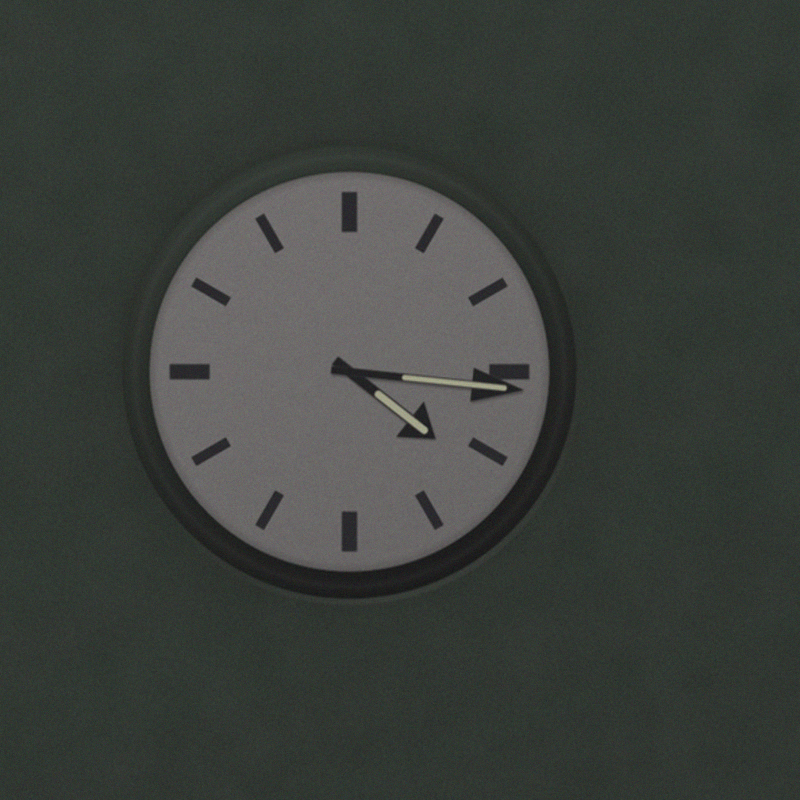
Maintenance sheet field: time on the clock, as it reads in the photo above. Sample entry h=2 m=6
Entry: h=4 m=16
